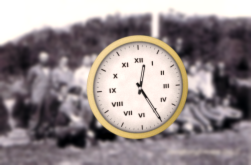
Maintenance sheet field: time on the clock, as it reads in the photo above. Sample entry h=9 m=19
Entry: h=12 m=25
